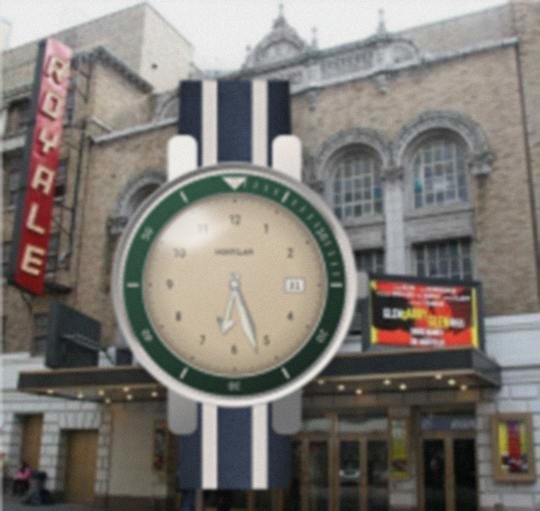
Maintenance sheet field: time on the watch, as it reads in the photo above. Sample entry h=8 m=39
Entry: h=6 m=27
